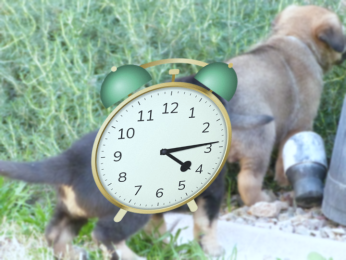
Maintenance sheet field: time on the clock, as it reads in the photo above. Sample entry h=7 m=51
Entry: h=4 m=14
